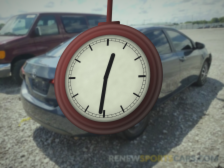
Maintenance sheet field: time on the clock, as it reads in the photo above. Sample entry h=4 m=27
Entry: h=12 m=31
